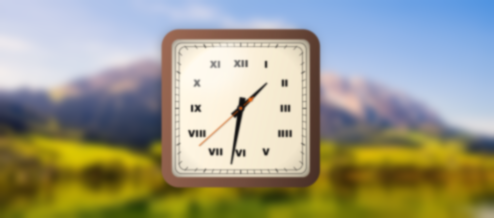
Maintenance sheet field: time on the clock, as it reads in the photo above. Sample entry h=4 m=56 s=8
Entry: h=1 m=31 s=38
